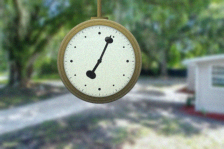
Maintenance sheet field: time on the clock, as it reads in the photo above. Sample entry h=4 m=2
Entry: h=7 m=4
